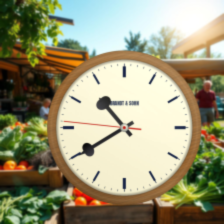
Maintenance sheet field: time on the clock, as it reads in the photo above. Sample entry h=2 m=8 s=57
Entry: h=10 m=39 s=46
